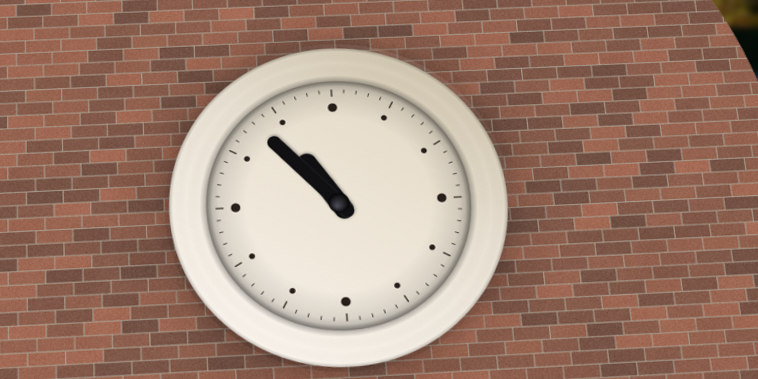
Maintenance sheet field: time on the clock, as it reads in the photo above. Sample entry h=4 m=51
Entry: h=10 m=53
